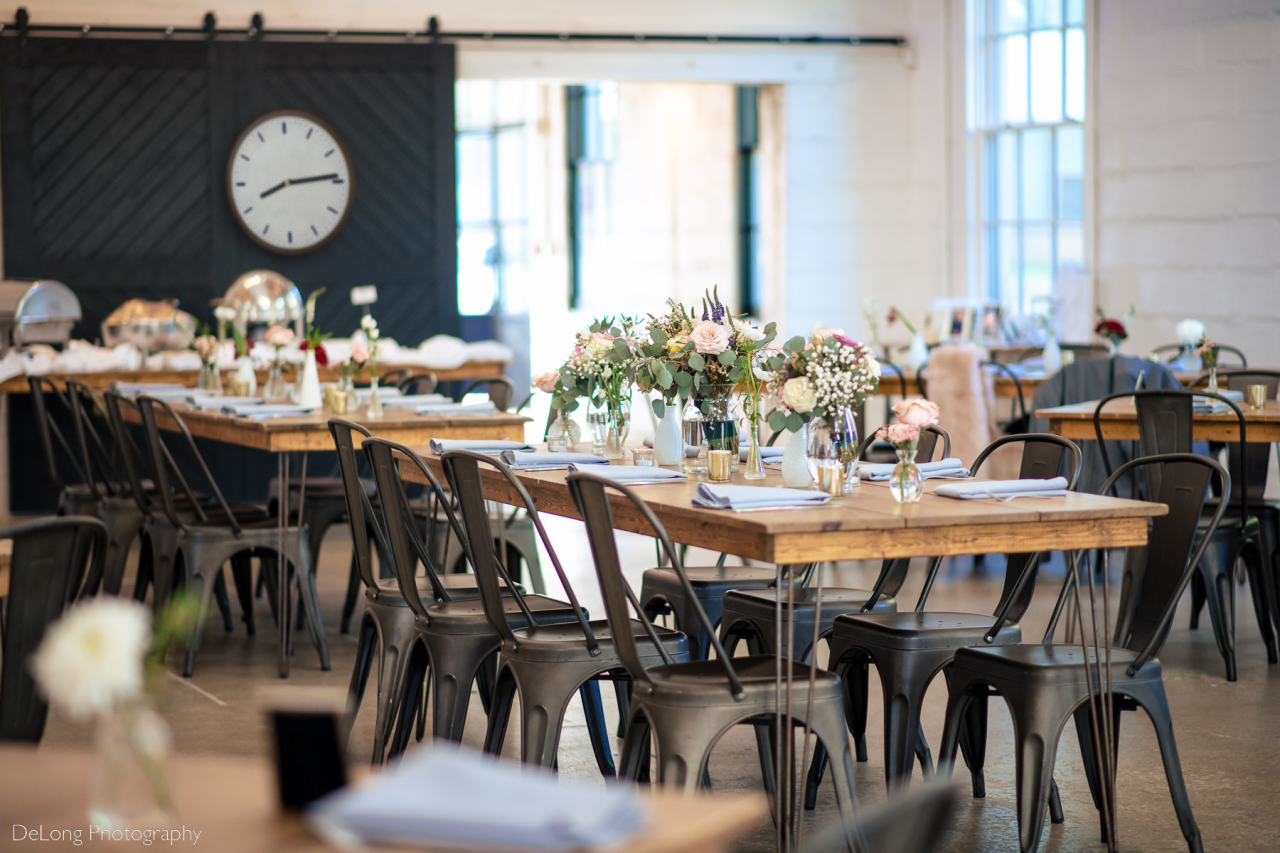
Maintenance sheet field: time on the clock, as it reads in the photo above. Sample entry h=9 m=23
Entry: h=8 m=14
